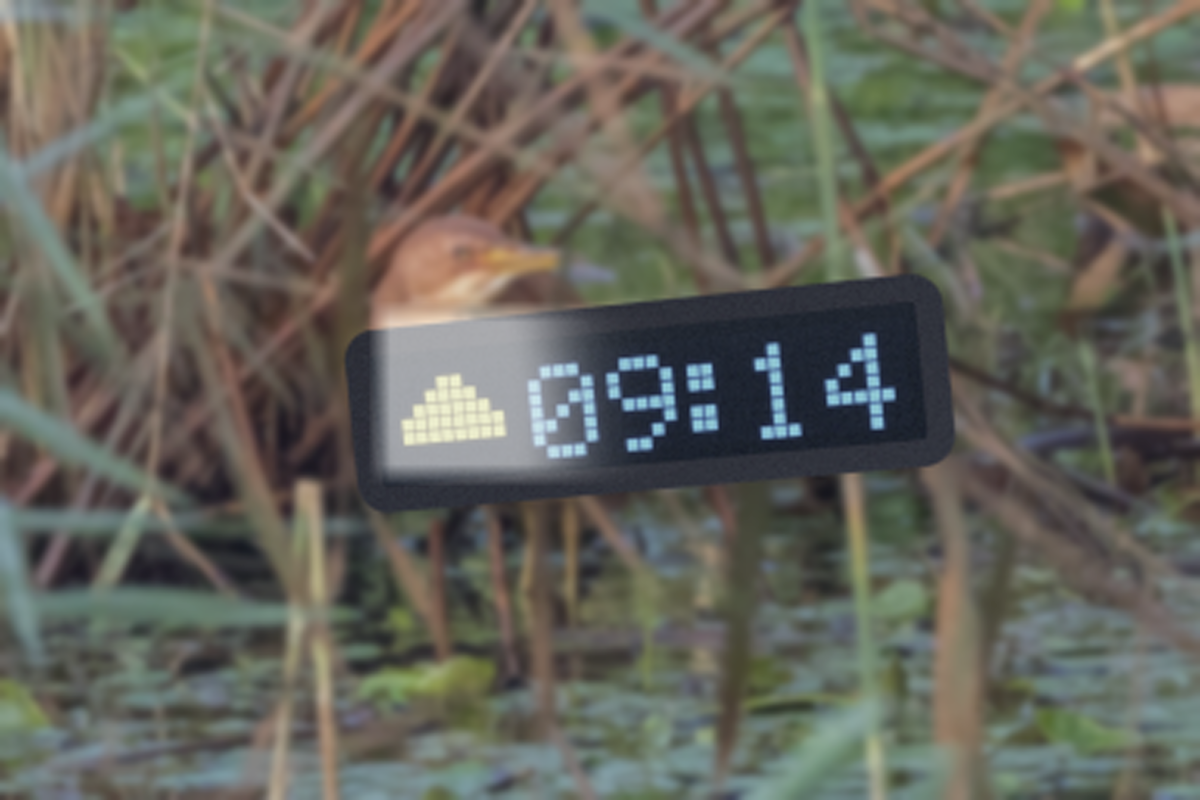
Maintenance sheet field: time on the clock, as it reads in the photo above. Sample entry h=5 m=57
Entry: h=9 m=14
